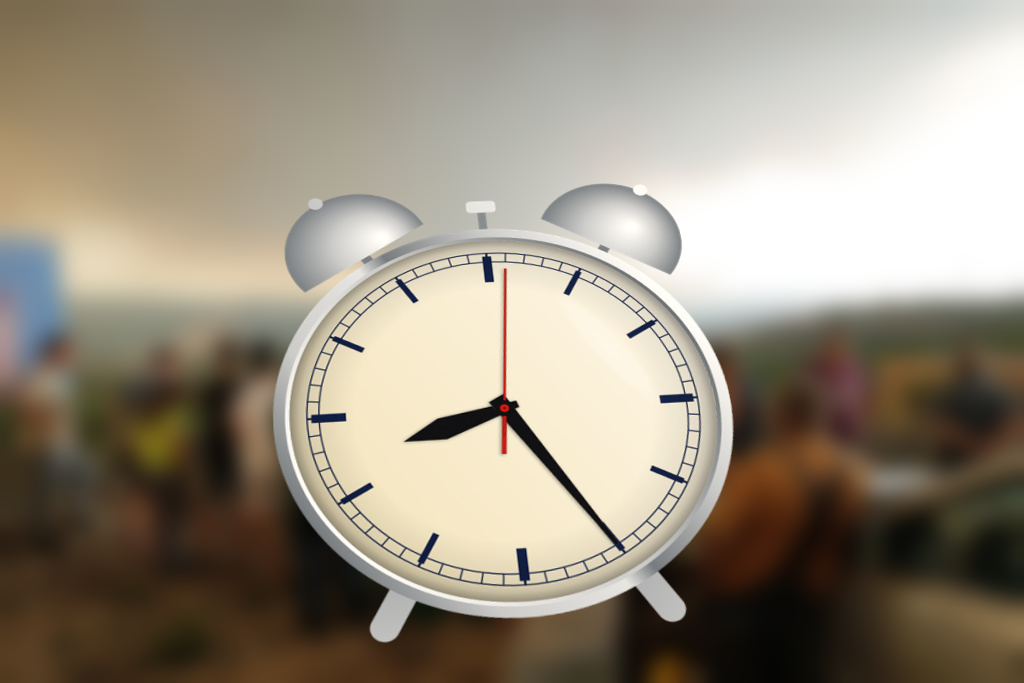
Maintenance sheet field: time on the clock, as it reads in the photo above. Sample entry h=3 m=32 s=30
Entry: h=8 m=25 s=1
